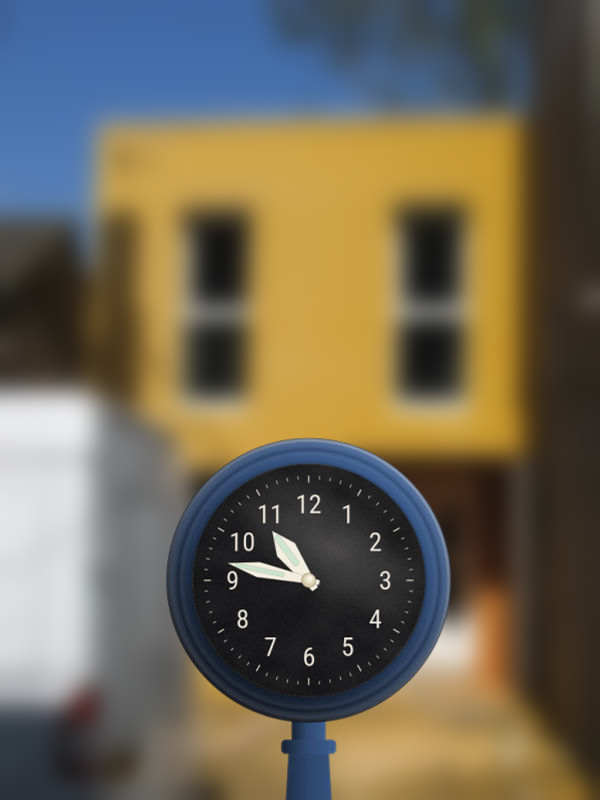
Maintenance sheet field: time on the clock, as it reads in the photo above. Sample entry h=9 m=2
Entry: h=10 m=47
